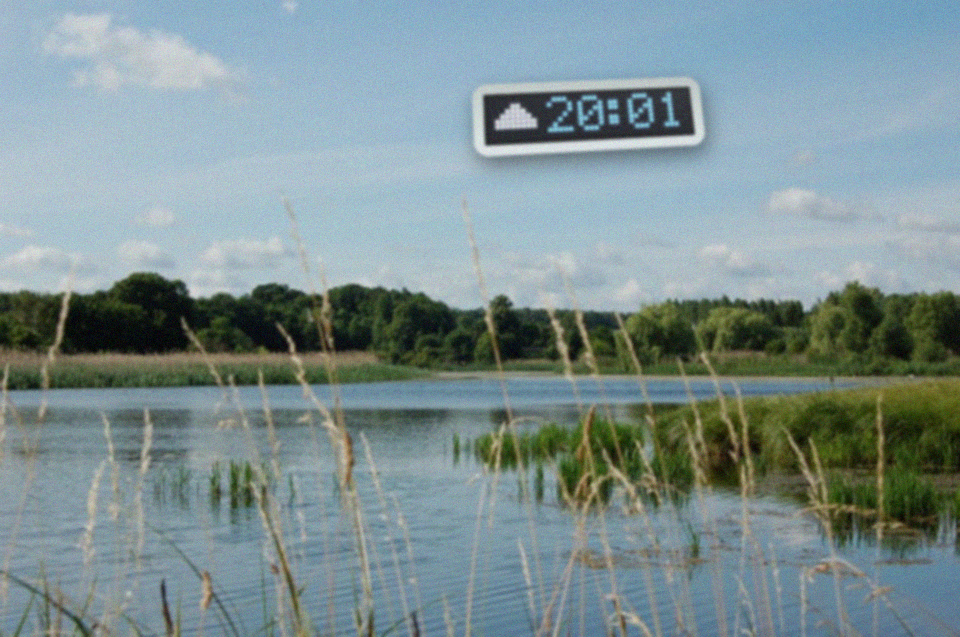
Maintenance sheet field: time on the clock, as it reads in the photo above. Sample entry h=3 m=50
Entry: h=20 m=1
